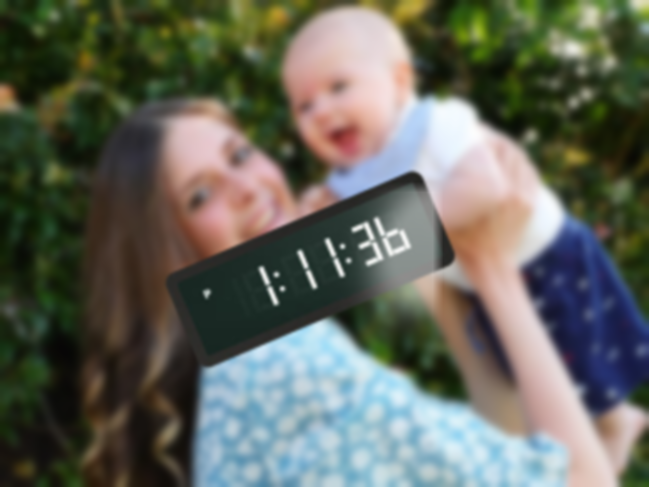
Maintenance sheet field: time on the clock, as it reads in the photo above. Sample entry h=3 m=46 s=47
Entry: h=1 m=11 s=36
